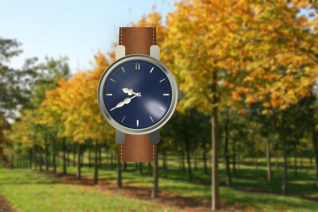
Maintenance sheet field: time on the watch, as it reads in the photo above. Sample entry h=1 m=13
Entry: h=9 m=40
